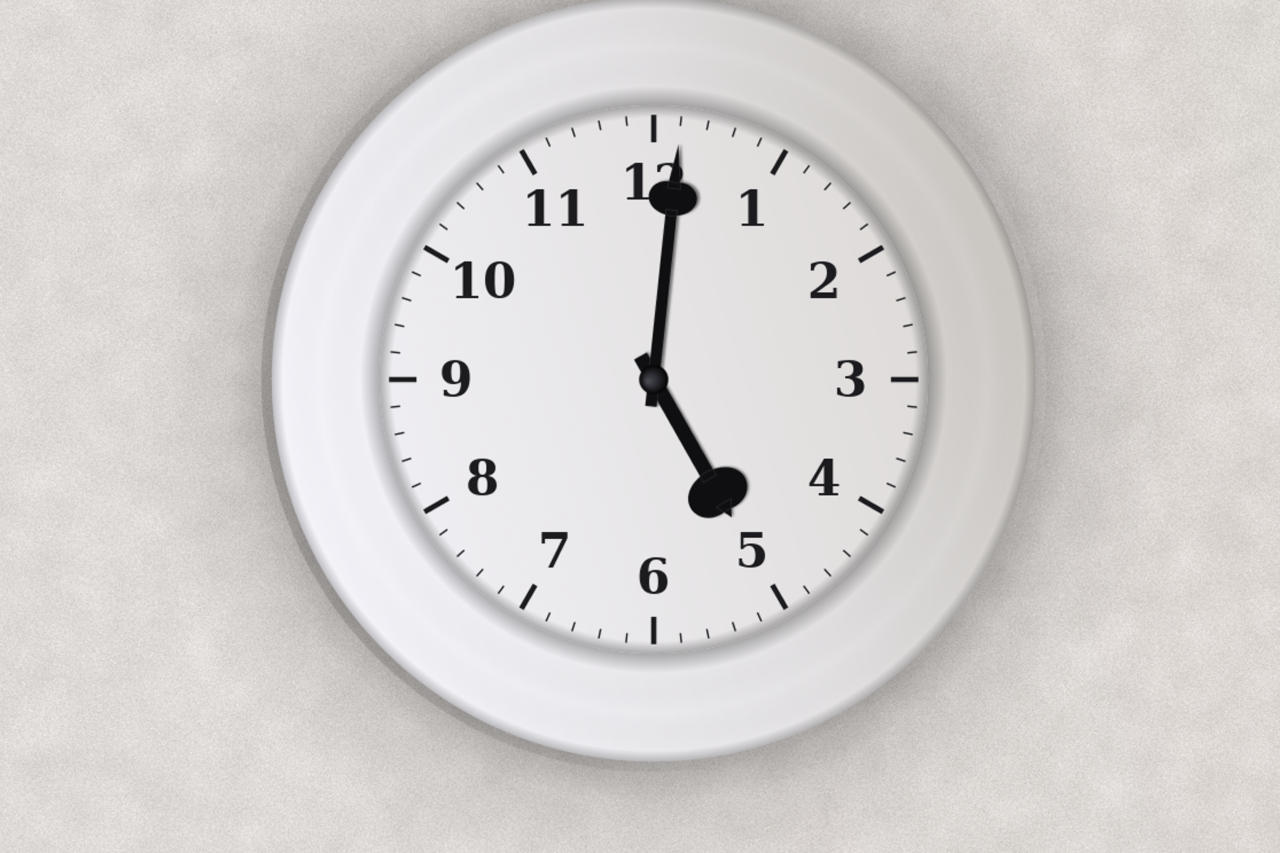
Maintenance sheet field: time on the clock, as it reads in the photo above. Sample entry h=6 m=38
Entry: h=5 m=1
